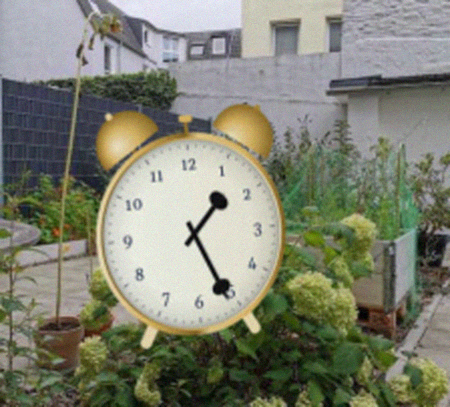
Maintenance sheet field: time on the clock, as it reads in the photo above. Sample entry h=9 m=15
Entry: h=1 m=26
